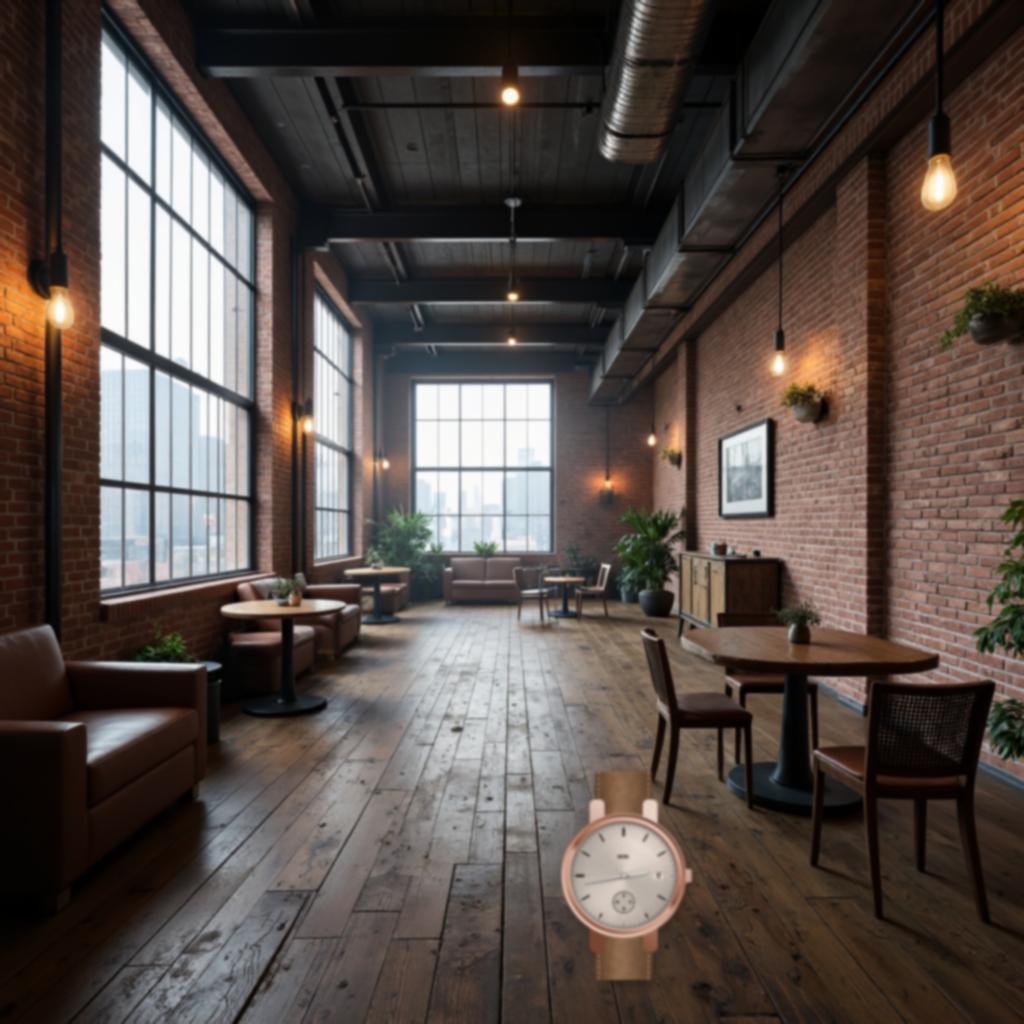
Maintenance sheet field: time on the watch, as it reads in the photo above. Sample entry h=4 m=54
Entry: h=2 m=43
